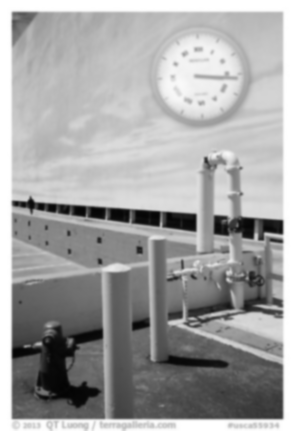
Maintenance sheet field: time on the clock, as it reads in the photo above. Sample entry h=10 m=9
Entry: h=3 m=16
